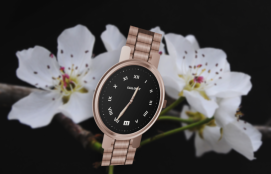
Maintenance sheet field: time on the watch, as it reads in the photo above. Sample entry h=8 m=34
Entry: h=12 m=35
